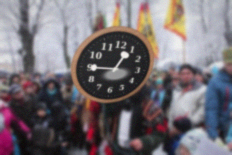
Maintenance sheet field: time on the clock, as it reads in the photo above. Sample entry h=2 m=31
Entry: h=12 m=45
